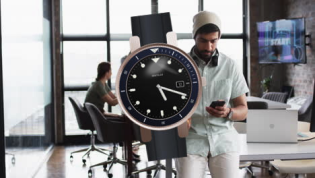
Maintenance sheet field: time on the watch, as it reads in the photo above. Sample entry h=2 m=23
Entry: h=5 m=19
